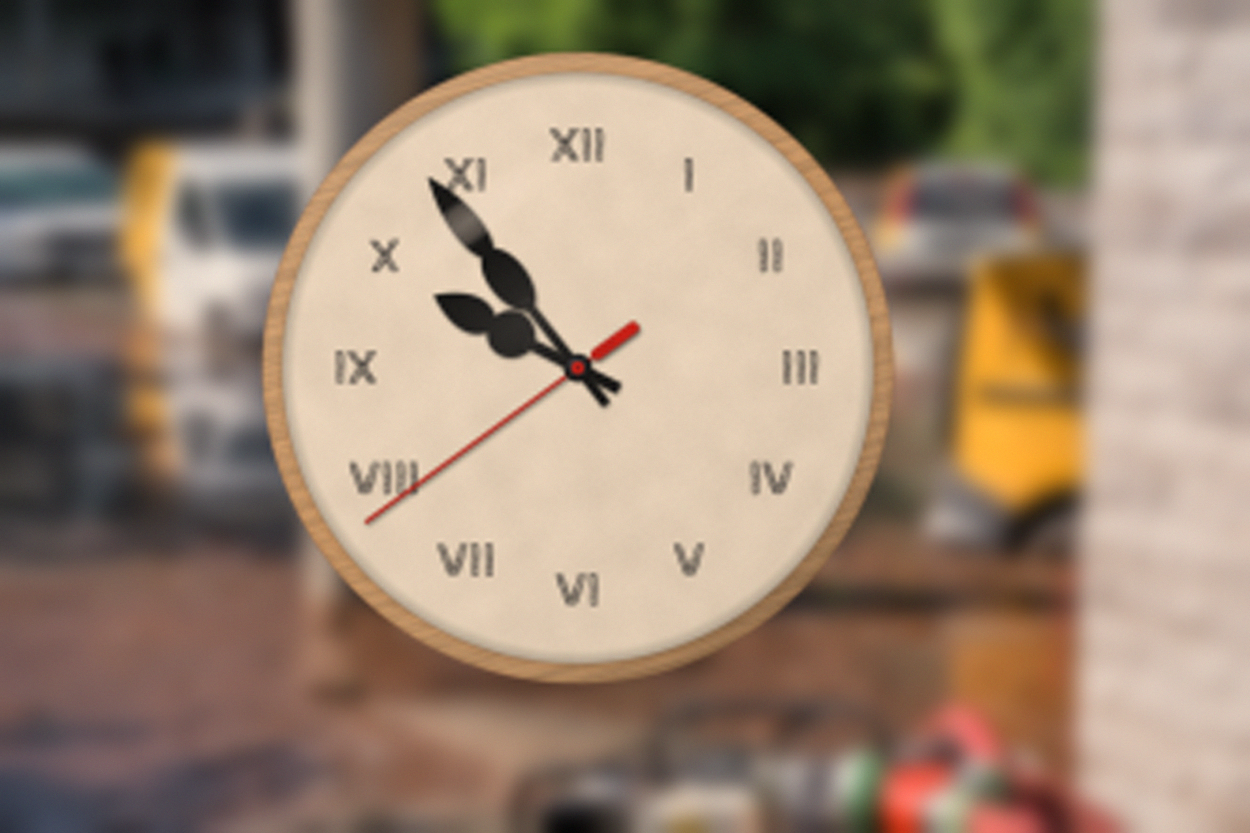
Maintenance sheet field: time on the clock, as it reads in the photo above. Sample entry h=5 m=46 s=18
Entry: h=9 m=53 s=39
